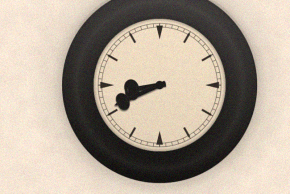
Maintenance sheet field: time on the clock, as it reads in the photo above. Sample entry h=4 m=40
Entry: h=8 m=41
